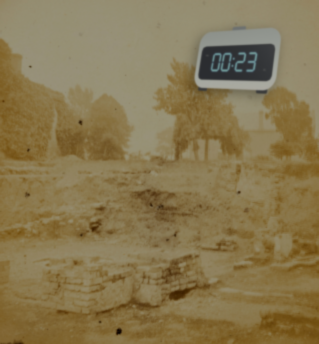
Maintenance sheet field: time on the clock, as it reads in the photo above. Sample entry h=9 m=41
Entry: h=0 m=23
